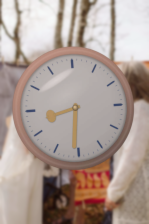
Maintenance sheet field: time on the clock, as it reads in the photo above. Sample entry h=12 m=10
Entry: h=8 m=31
